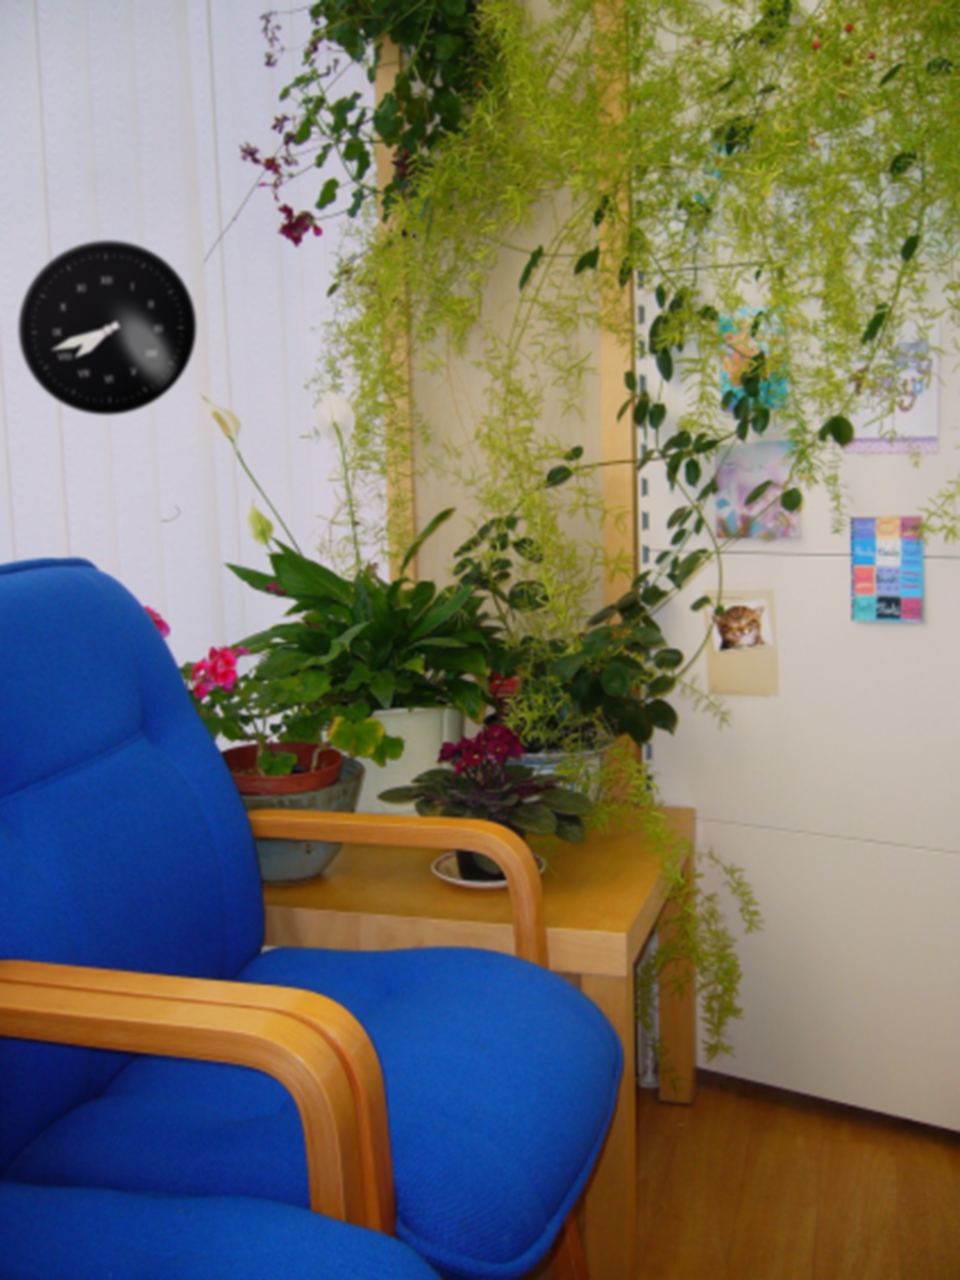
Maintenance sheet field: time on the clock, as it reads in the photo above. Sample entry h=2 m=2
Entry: h=7 m=42
